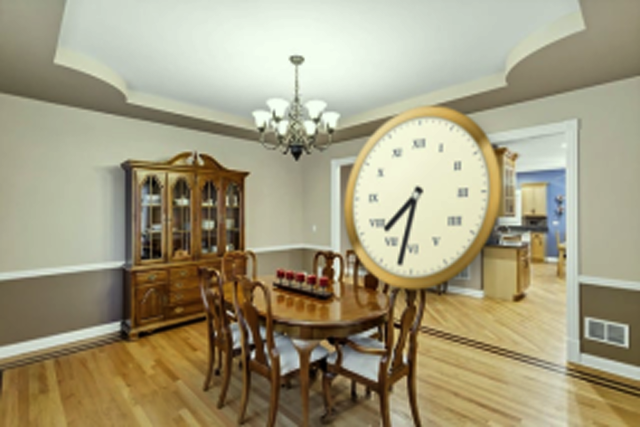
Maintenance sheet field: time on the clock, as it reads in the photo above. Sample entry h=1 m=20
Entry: h=7 m=32
